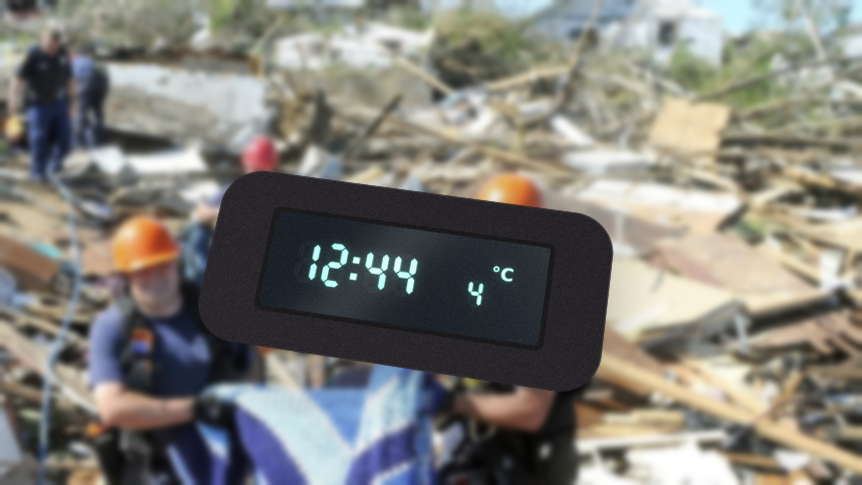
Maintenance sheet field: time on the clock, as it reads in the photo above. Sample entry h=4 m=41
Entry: h=12 m=44
